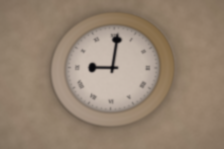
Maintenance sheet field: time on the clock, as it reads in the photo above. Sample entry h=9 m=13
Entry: h=9 m=1
